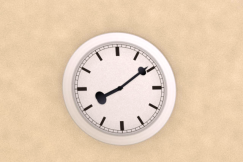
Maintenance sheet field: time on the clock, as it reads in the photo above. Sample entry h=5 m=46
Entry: h=8 m=9
